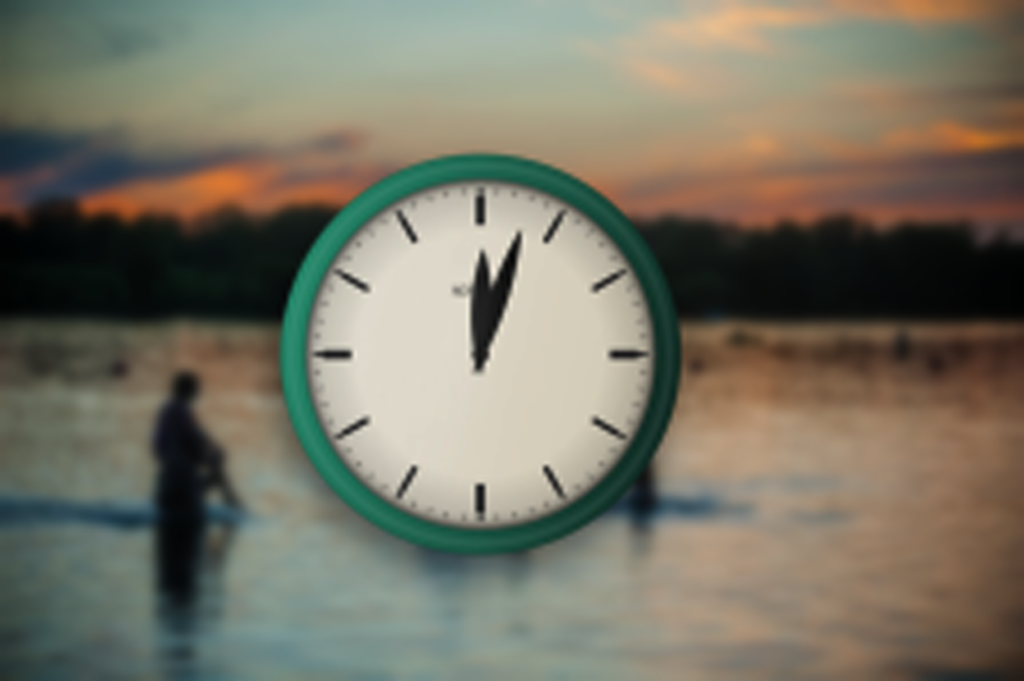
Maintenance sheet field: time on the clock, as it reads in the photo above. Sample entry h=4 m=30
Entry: h=12 m=3
